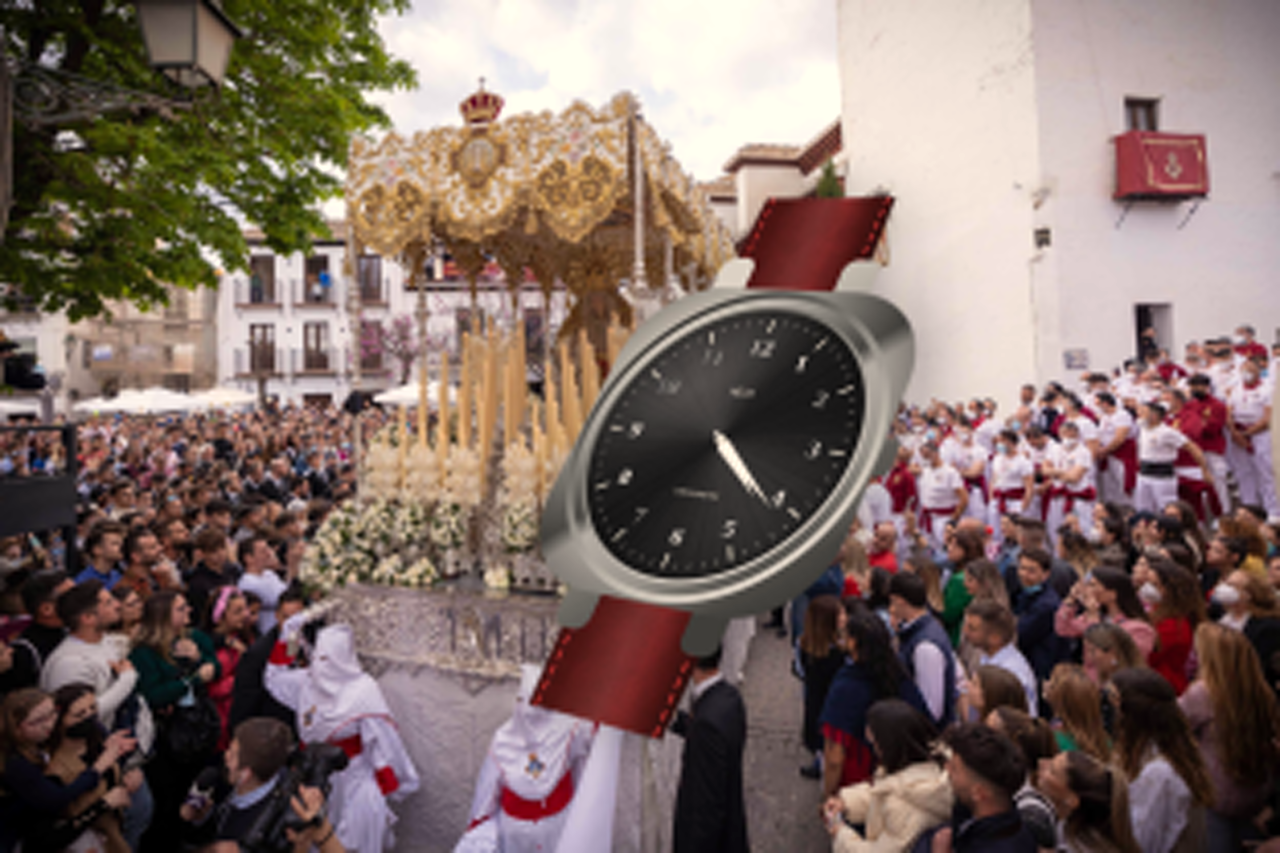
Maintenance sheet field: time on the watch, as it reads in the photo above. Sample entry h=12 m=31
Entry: h=4 m=21
